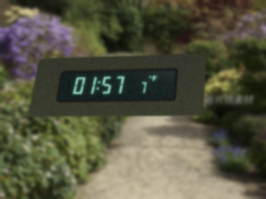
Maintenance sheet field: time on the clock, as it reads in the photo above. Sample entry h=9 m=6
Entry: h=1 m=57
